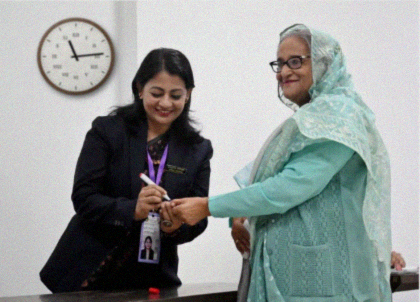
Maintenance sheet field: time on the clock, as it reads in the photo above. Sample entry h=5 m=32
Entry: h=11 m=14
